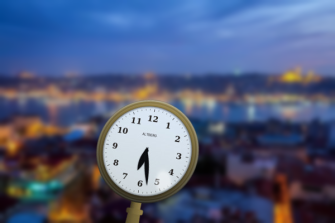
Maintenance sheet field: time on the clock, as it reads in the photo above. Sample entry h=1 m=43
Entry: h=6 m=28
